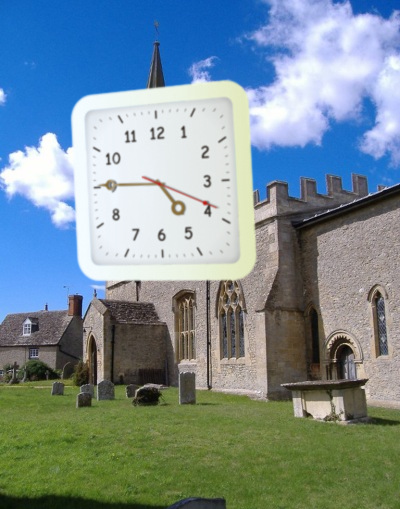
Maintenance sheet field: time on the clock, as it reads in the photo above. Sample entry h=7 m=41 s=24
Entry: h=4 m=45 s=19
